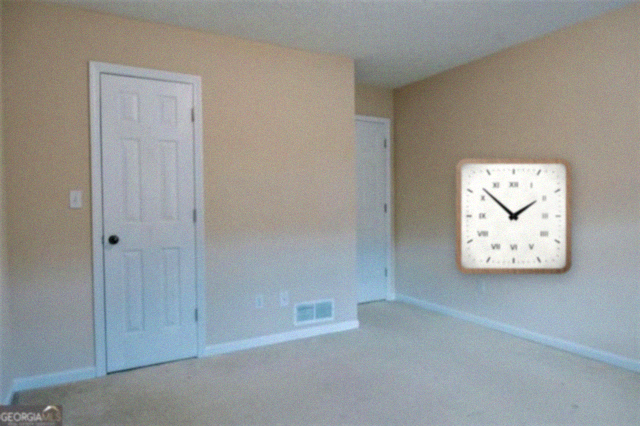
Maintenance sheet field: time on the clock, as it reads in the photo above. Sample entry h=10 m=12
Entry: h=1 m=52
